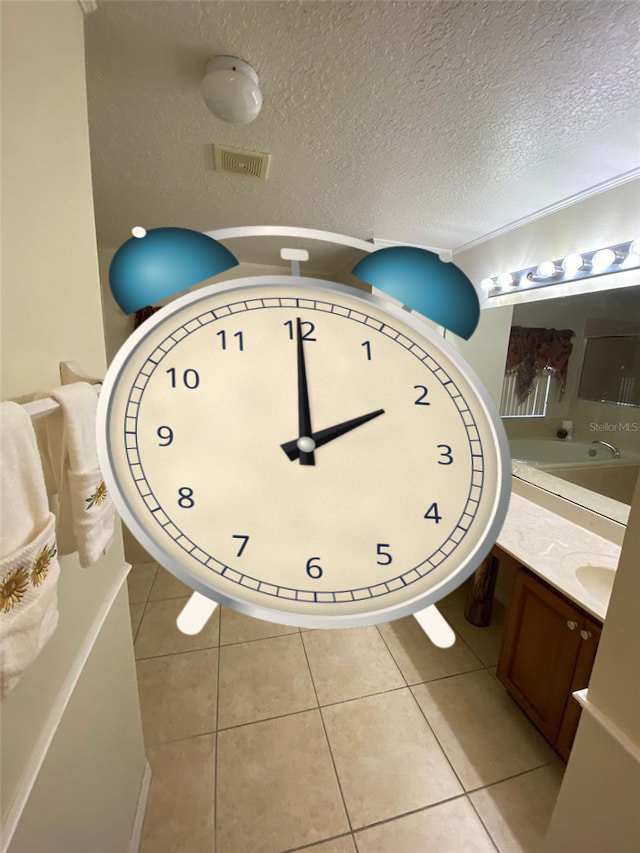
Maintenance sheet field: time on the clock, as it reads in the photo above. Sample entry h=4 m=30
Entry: h=2 m=0
